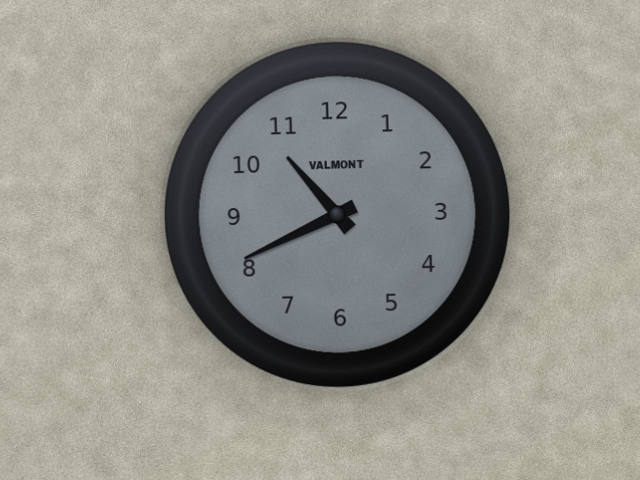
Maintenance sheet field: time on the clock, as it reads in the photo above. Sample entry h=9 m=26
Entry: h=10 m=41
